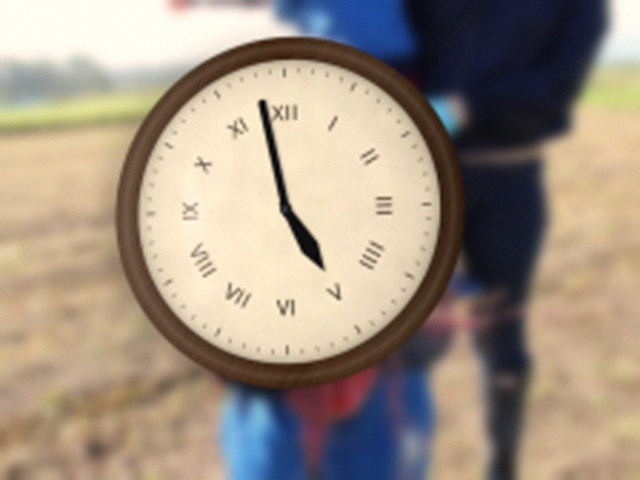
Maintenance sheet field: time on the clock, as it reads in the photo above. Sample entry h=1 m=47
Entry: h=4 m=58
